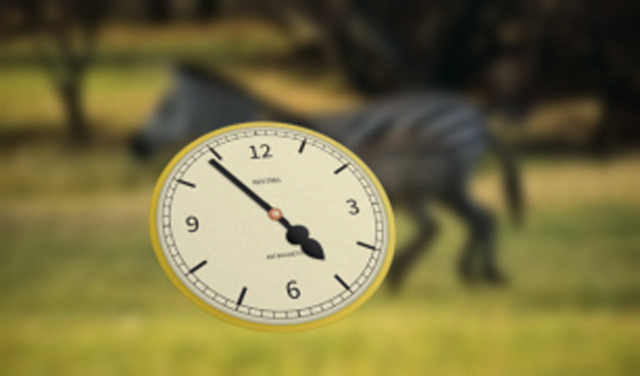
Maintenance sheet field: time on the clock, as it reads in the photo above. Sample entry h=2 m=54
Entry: h=4 m=54
